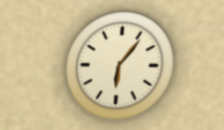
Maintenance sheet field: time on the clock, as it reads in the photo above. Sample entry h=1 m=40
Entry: h=6 m=6
